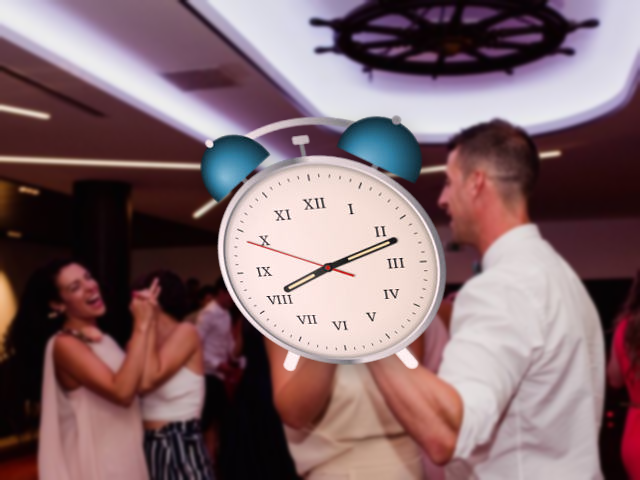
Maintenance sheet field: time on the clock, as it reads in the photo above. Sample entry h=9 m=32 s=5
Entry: h=8 m=11 s=49
